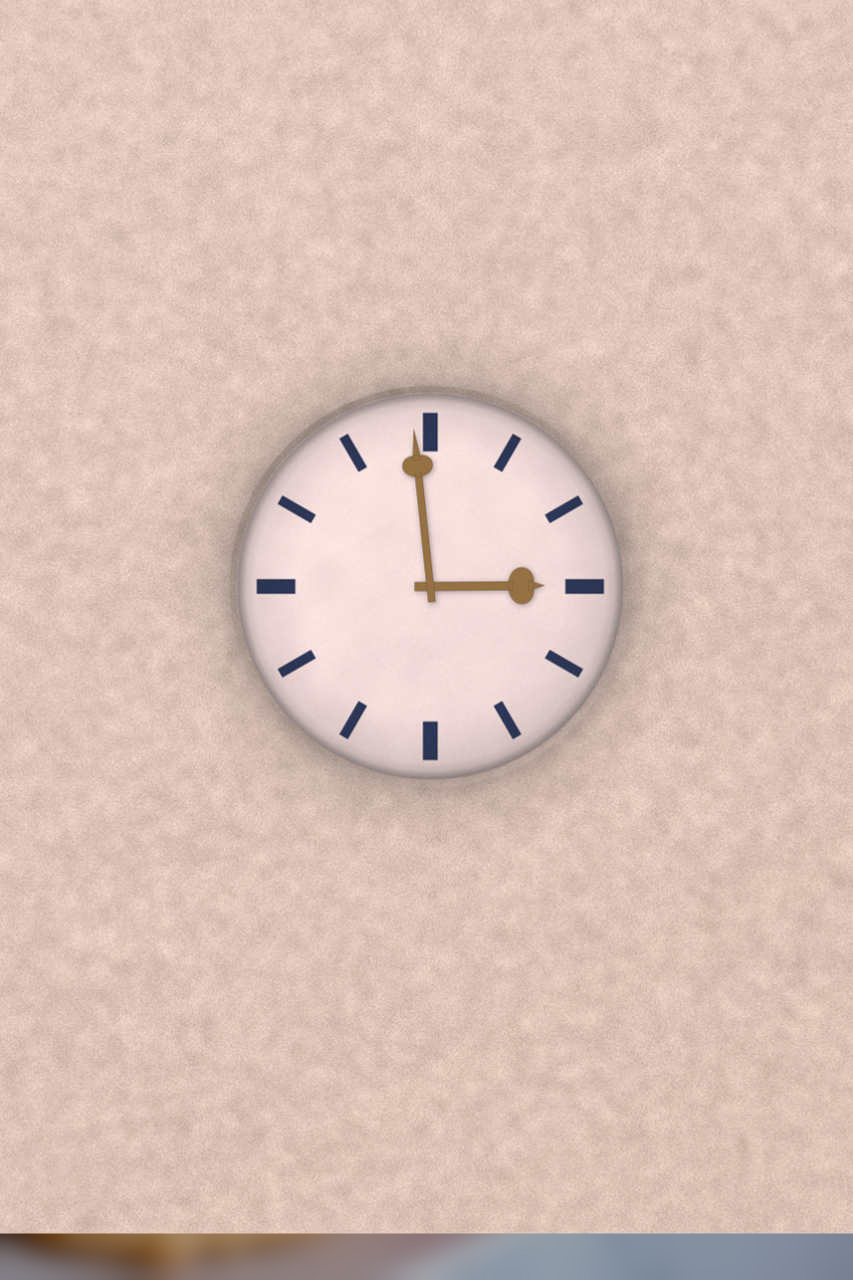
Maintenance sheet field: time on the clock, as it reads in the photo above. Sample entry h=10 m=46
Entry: h=2 m=59
